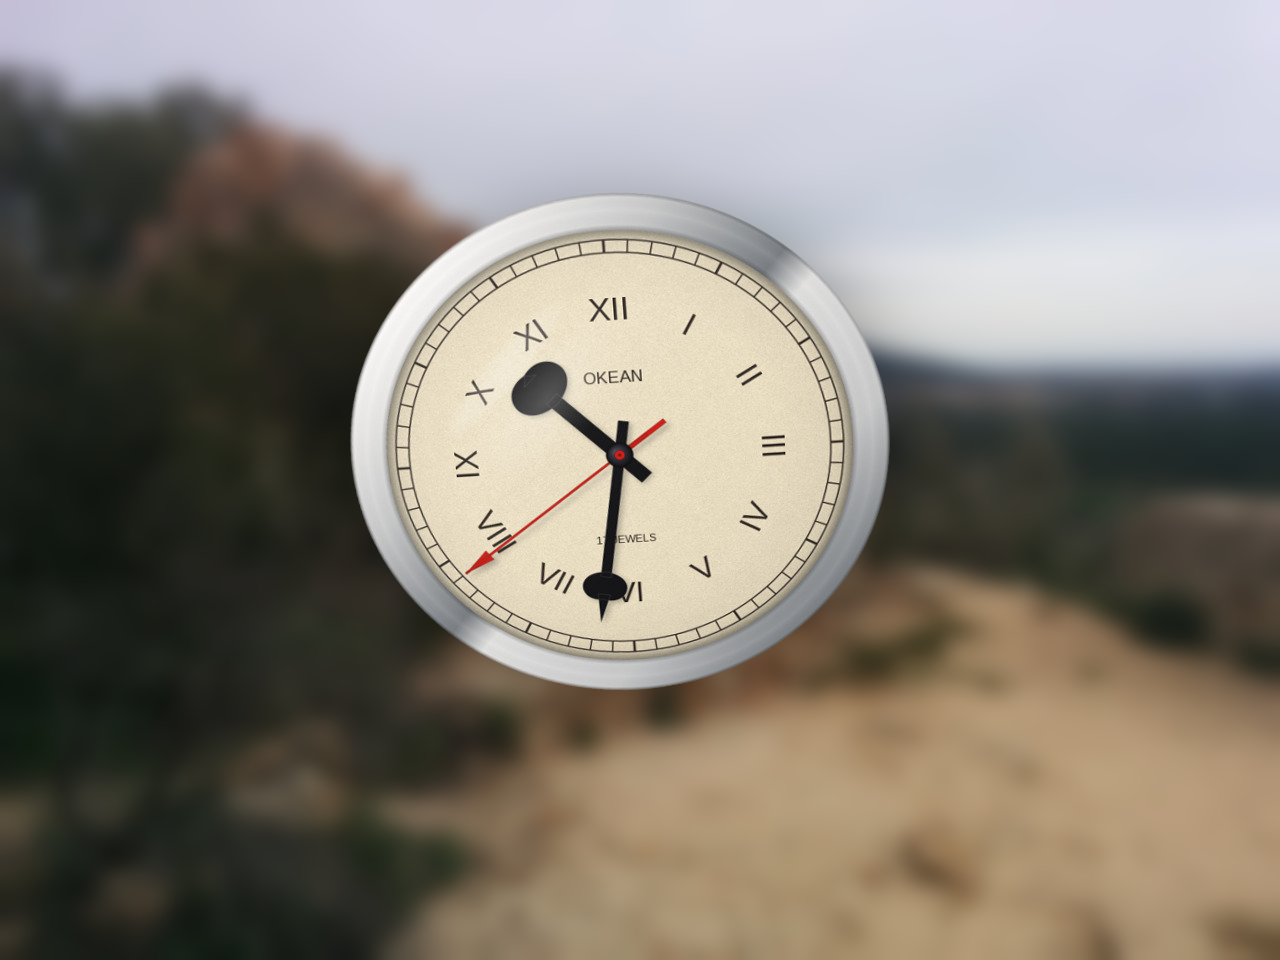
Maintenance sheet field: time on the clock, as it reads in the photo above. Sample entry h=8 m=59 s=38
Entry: h=10 m=31 s=39
